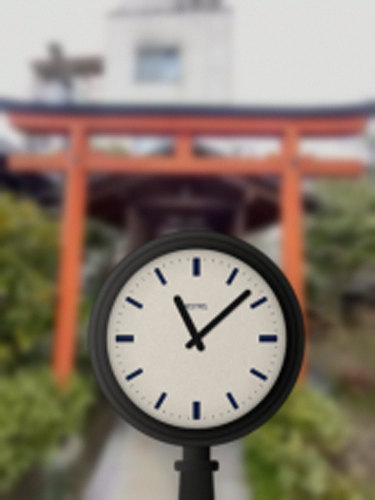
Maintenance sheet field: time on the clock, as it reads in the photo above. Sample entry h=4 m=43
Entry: h=11 m=8
